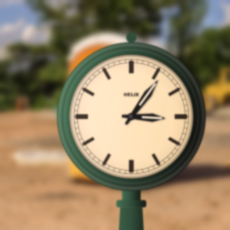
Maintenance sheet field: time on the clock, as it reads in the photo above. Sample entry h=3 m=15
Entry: h=3 m=6
